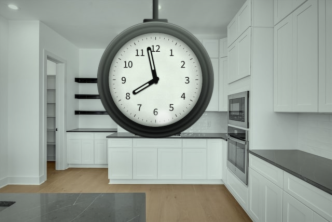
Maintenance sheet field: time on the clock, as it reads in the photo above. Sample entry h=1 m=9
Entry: h=7 m=58
